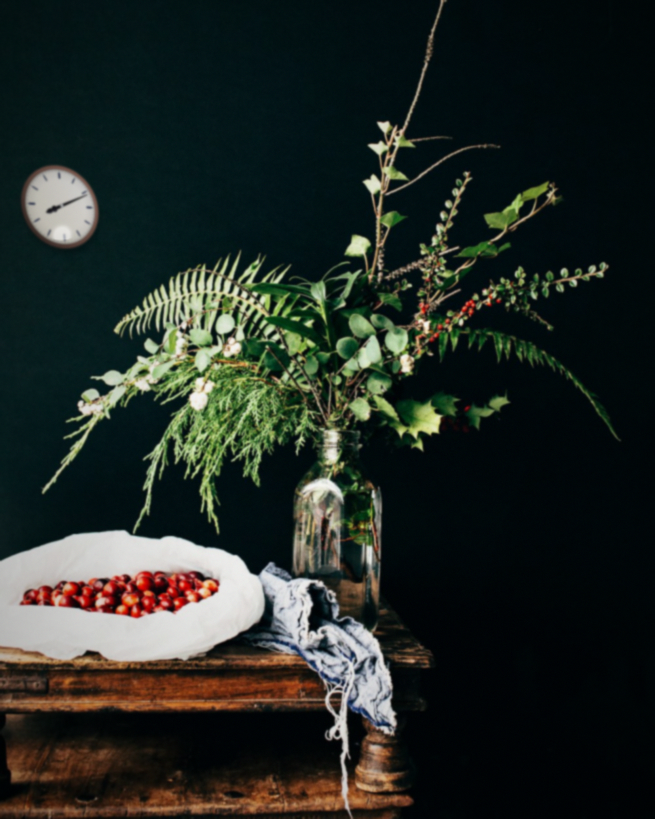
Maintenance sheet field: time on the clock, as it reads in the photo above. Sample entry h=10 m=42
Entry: h=8 m=11
